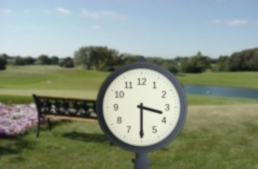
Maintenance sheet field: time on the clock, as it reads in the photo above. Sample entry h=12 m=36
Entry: h=3 m=30
